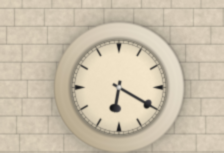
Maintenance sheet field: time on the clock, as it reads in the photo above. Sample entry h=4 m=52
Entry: h=6 m=20
